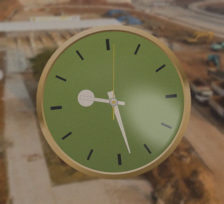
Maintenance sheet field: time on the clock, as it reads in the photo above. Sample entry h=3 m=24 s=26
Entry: h=9 m=28 s=1
